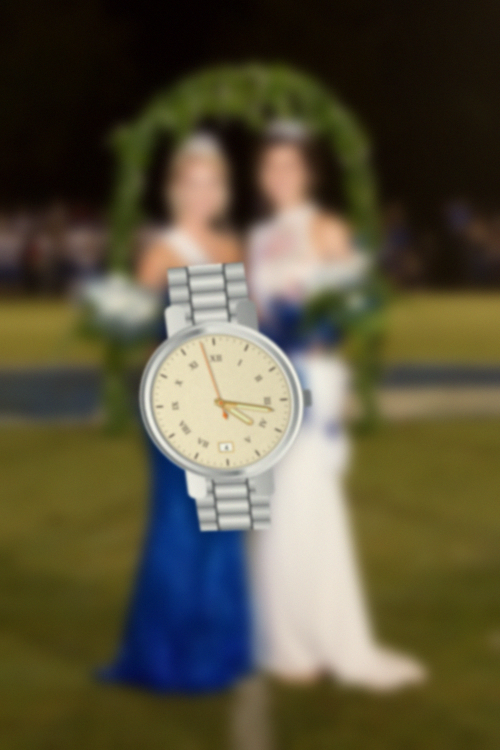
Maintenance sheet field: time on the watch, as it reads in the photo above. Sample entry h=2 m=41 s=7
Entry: h=4 m=16 s=58
